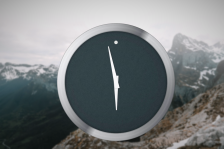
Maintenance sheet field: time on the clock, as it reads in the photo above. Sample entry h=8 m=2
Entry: h=5 m=58
